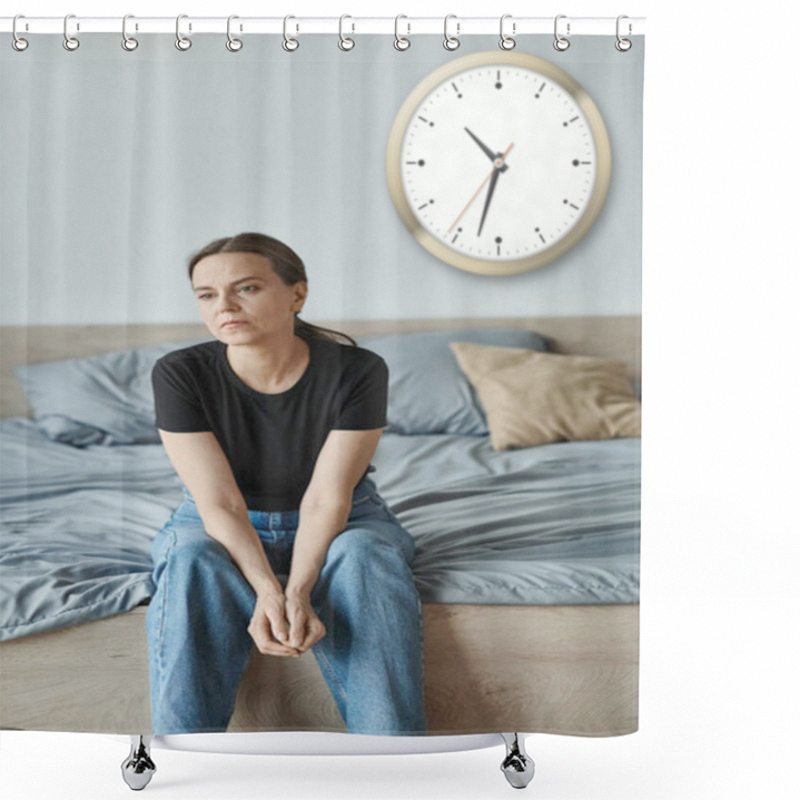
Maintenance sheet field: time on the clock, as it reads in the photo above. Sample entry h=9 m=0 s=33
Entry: h=10 m=32 s=36
